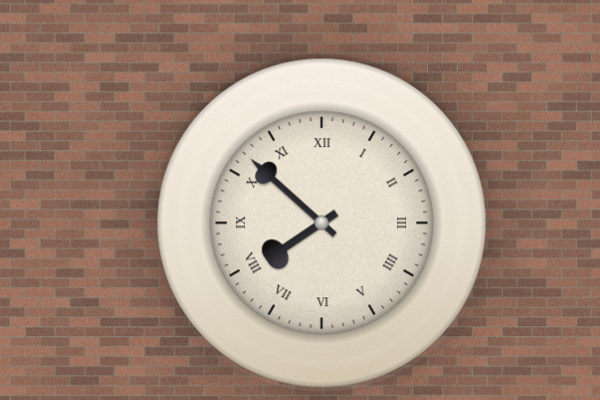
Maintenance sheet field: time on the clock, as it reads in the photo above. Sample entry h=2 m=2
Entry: h=7 m=52
